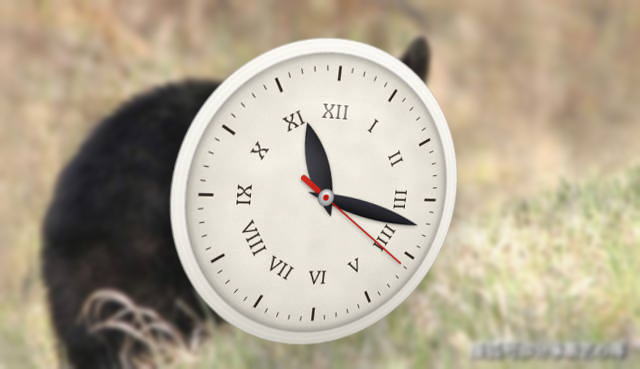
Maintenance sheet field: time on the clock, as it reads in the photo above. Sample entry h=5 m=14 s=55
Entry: h=11 m=17 s=21
